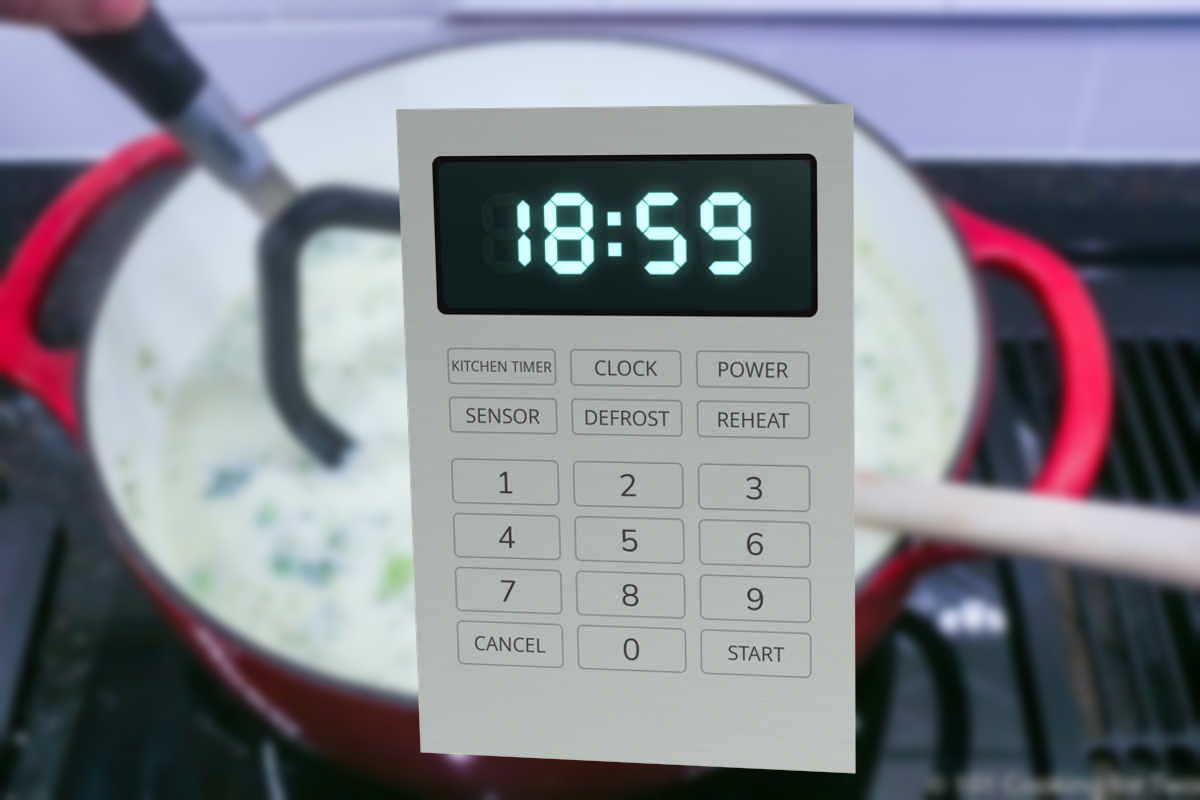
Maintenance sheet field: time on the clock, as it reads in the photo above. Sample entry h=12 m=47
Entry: h=18 m=59
